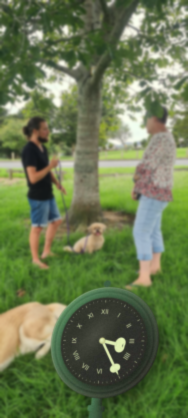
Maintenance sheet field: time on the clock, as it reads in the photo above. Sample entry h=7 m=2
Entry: h=3 m=25
